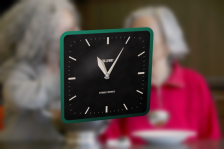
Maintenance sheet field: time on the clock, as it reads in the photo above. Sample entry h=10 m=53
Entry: h=11 m=5
